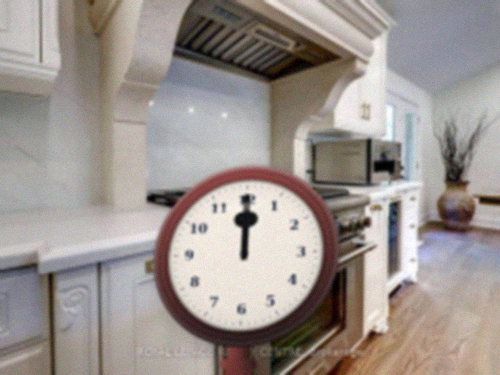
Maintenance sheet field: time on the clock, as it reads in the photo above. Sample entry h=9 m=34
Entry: h=12 m=0
